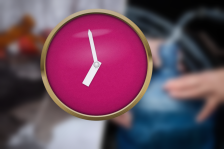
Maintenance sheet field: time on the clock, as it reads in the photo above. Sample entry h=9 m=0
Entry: h=6 m=58
